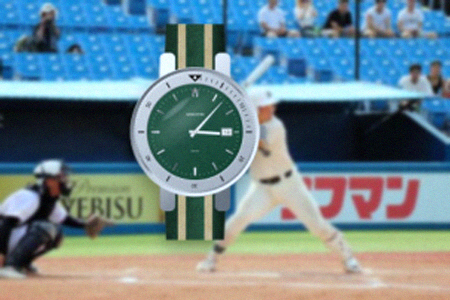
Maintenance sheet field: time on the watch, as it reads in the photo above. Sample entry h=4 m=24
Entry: h=3 m=7
